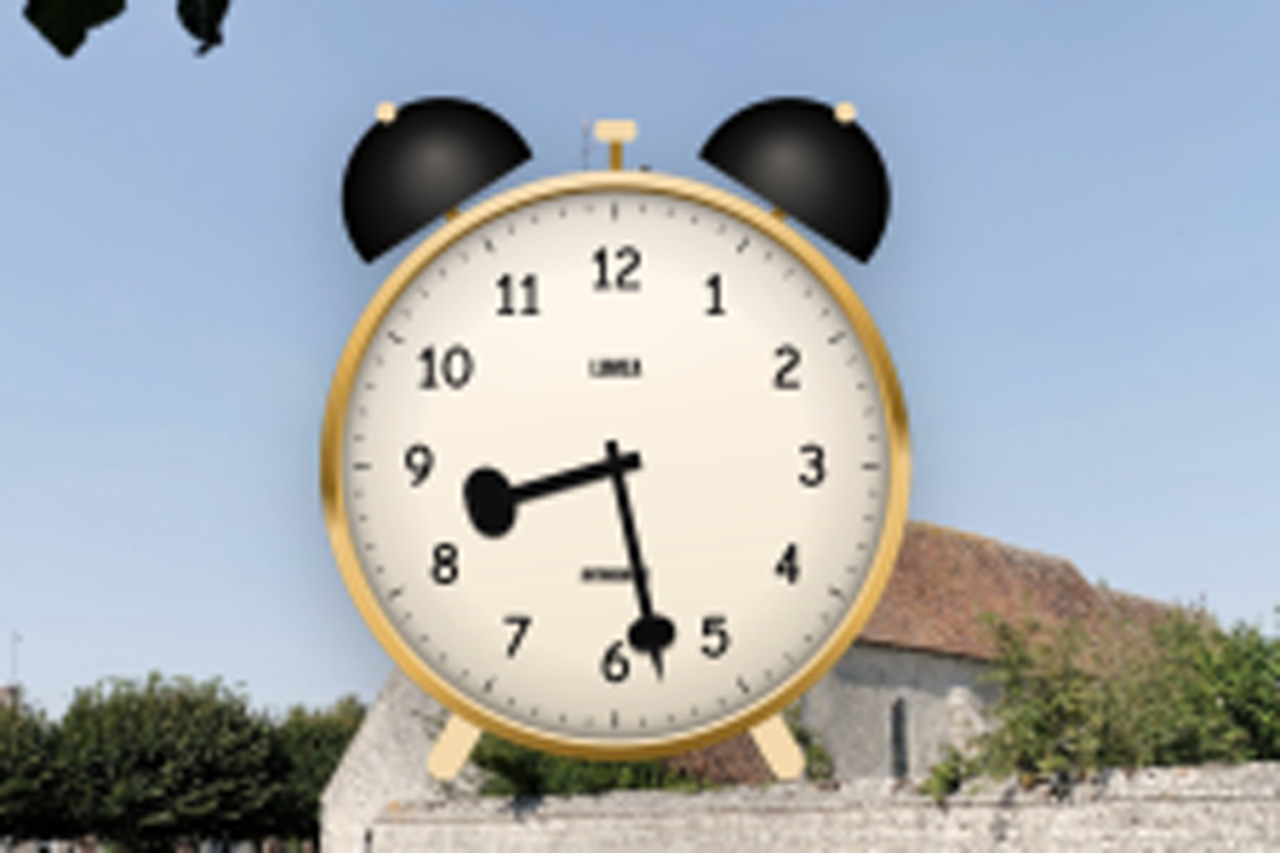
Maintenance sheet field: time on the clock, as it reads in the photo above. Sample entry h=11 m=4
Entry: h=8 m=28
